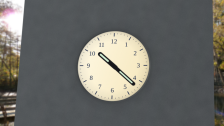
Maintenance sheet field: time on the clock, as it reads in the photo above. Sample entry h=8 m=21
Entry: h=10 m=22
